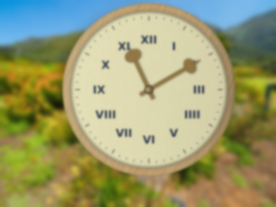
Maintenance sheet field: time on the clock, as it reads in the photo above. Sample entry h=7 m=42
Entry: h=11 m=10
